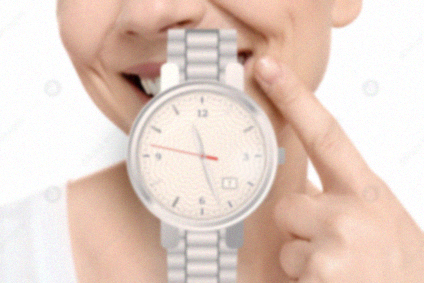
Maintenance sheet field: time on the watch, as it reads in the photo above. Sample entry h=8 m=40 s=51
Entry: h=11 m=26 s=47
